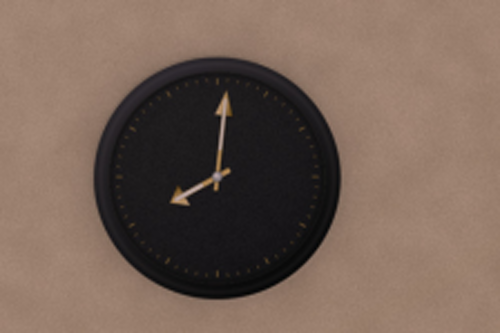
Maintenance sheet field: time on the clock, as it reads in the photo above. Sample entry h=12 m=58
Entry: h=8 m=1
